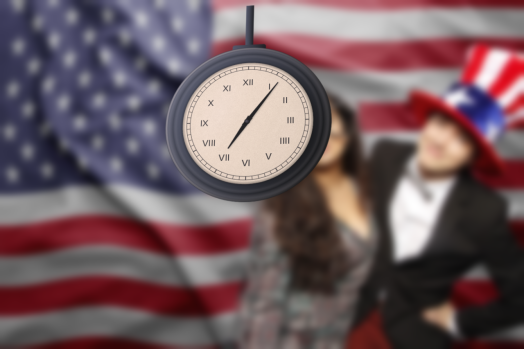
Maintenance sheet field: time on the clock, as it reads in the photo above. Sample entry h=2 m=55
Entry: h=7 m=6
